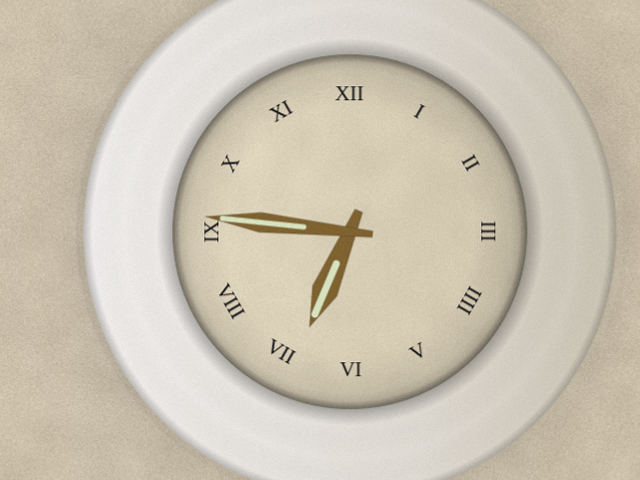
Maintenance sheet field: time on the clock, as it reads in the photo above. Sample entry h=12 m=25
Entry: h=6 m=46
